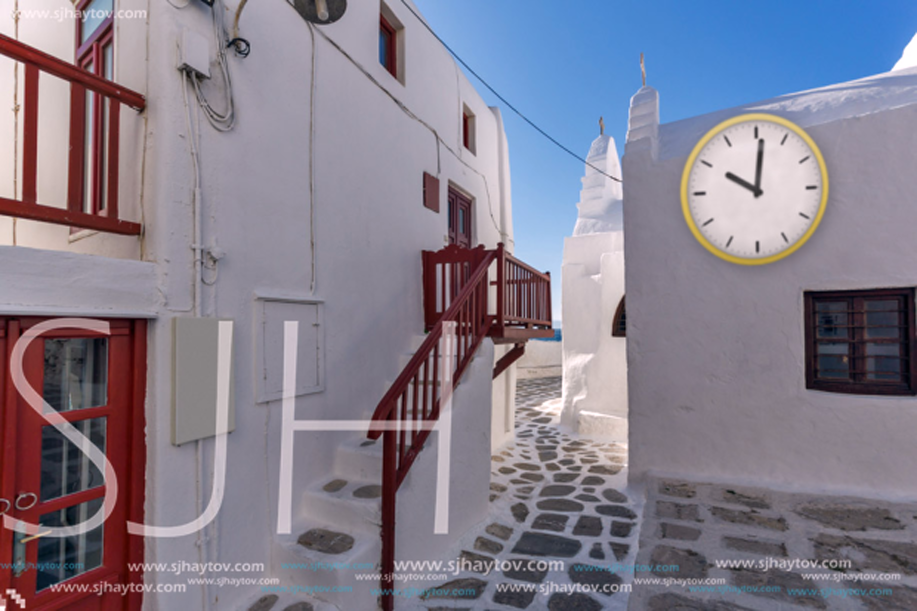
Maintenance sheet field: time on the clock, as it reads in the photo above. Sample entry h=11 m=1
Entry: h=10 m=1
